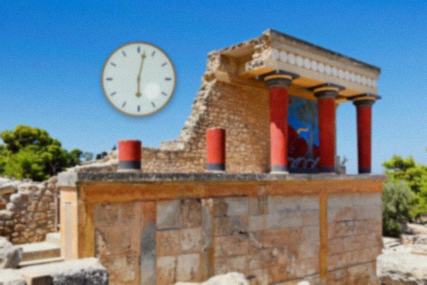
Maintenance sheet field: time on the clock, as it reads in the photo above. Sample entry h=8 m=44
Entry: h=6 m=2
